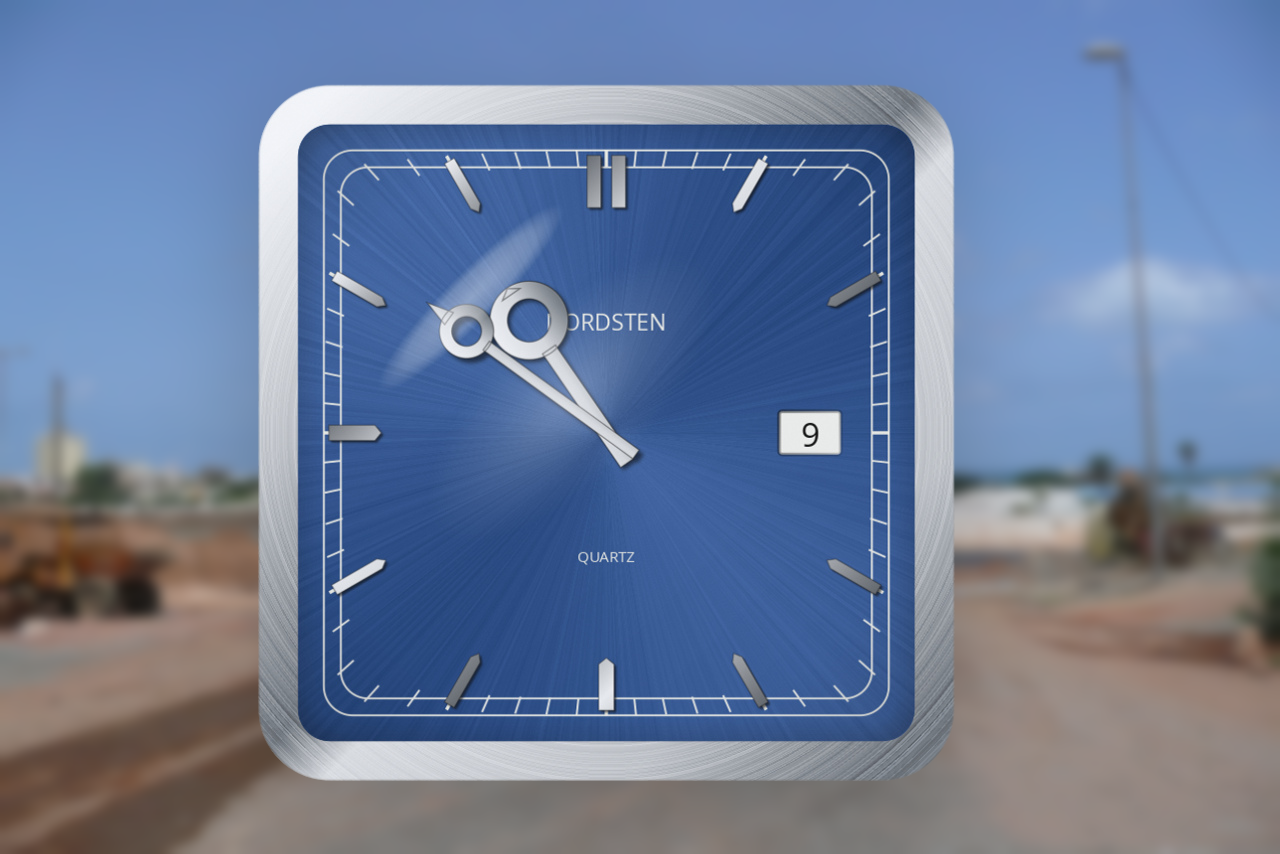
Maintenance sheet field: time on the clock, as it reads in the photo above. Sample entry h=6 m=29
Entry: h=10 m=51
